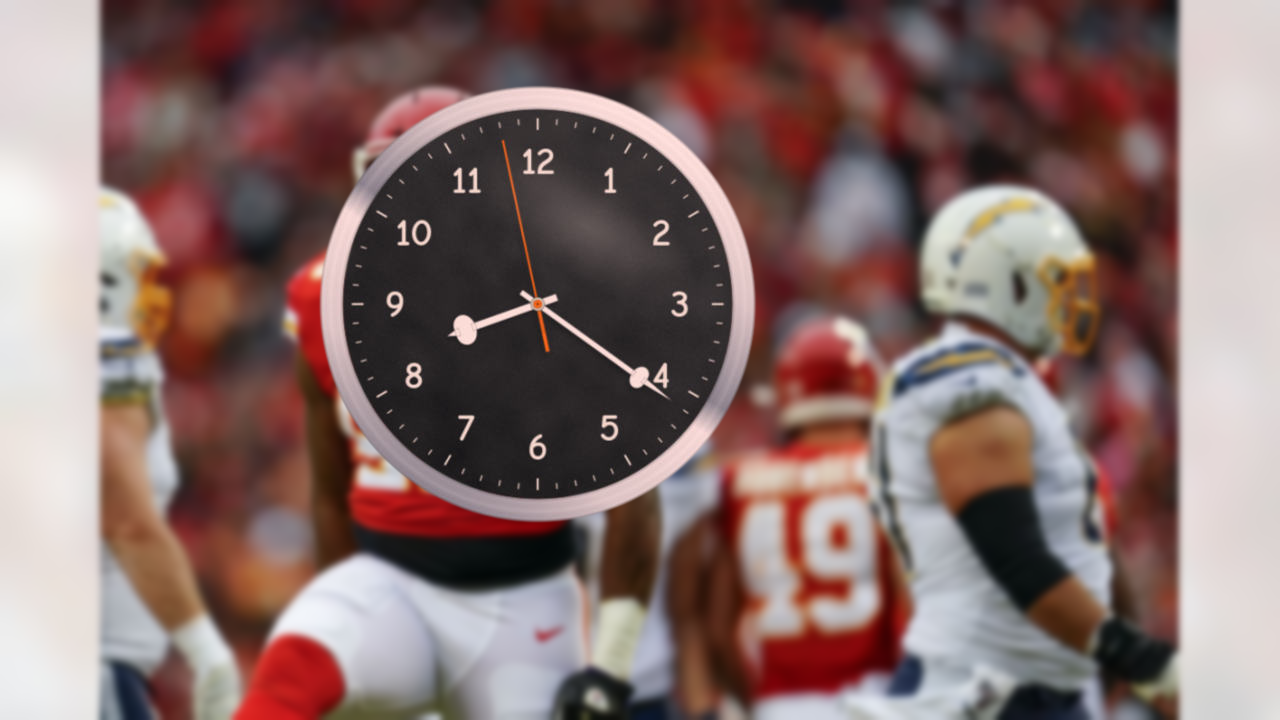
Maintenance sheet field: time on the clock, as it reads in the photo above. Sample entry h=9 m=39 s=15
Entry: h=8 m=20 s=58
